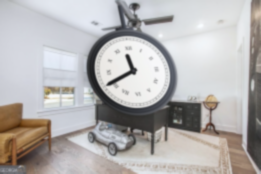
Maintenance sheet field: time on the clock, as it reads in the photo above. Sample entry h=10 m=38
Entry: h=11 m=41
